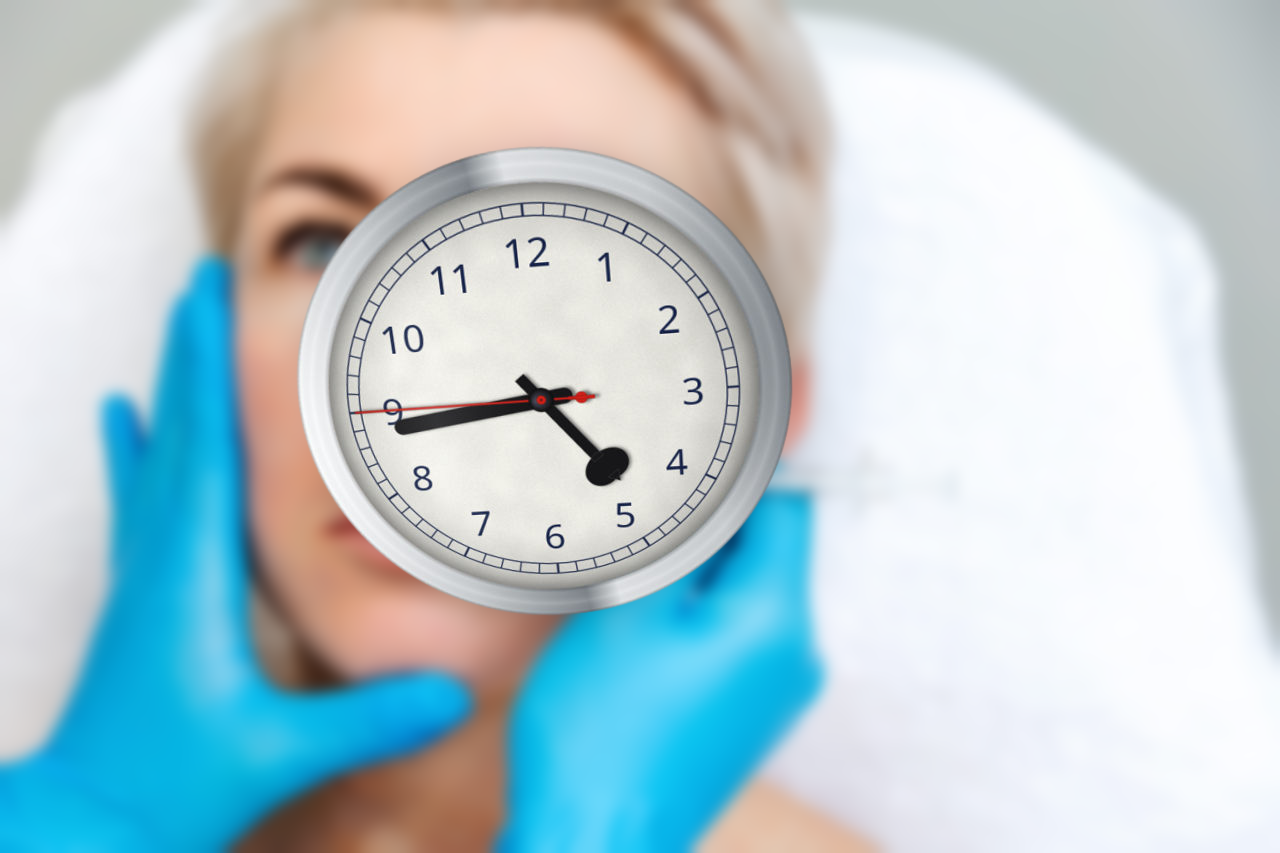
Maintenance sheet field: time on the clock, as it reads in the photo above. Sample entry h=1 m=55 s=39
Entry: h=4 m=43 s=45
